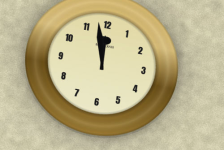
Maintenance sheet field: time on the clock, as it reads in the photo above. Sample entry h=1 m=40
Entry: h=11 m=58
